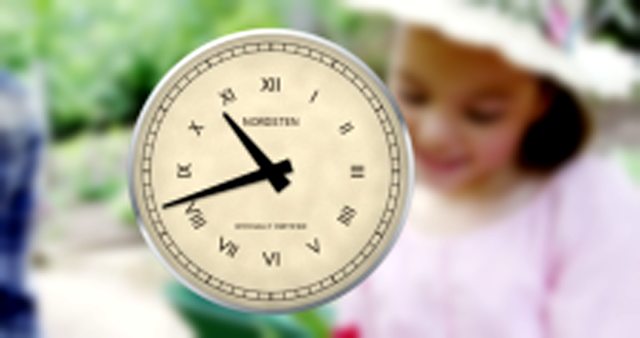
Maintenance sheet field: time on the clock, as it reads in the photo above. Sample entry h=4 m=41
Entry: h=10 m=42
